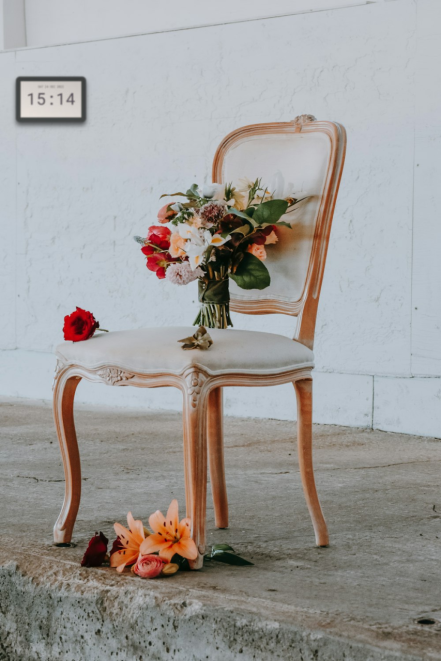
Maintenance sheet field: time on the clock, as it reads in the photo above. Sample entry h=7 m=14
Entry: h=15 m=14
